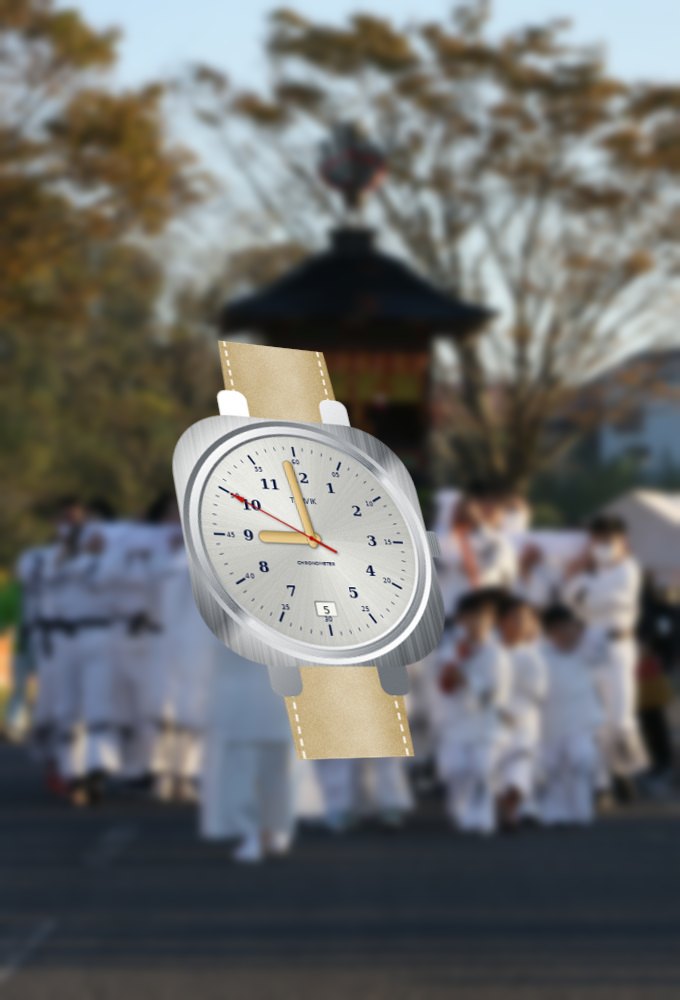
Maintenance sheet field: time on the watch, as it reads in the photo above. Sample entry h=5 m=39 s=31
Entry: h=8 m=58 s=50
